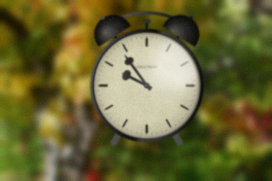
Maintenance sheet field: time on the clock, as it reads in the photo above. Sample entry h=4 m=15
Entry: h=9 m=54
